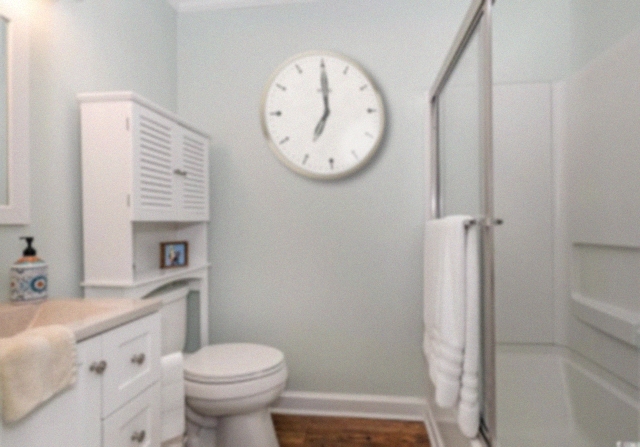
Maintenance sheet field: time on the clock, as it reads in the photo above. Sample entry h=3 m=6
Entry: h=7 m=0
